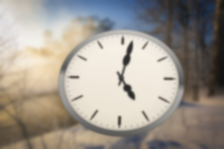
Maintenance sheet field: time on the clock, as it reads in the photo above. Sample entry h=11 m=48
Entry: h=5 m=2
